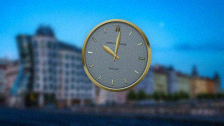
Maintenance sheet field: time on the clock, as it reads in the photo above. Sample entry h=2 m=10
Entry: h=10 m=1
